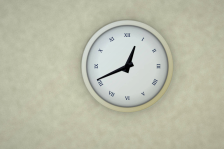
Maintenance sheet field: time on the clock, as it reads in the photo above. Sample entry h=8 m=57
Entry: h=12 m=41
